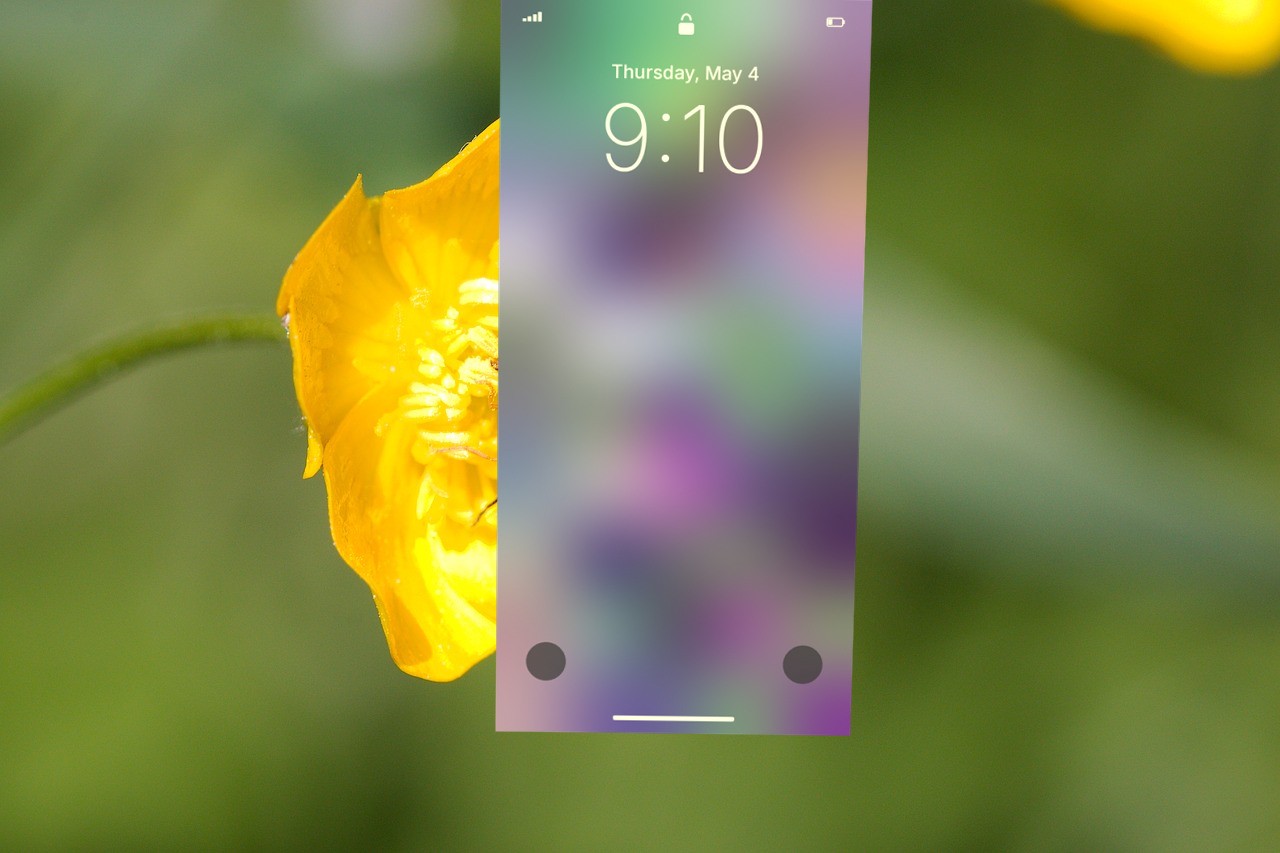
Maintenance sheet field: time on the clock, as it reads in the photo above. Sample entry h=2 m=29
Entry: h=9 m=10
